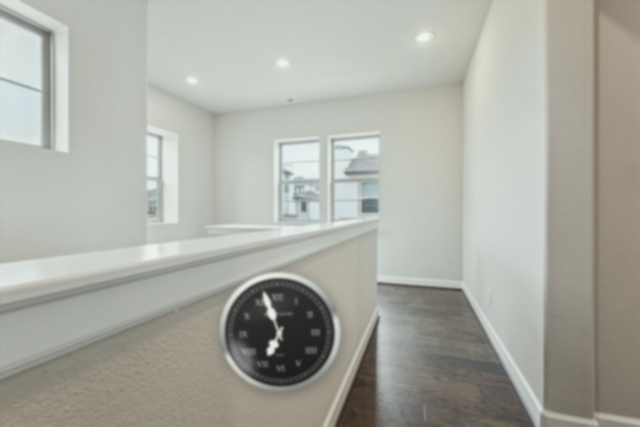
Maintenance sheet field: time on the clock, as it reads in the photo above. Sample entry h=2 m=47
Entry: h=6 m=57
